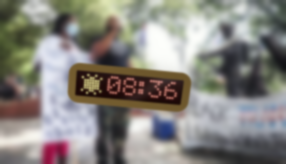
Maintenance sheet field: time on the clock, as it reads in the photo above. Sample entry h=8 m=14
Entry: h=8 m=36
